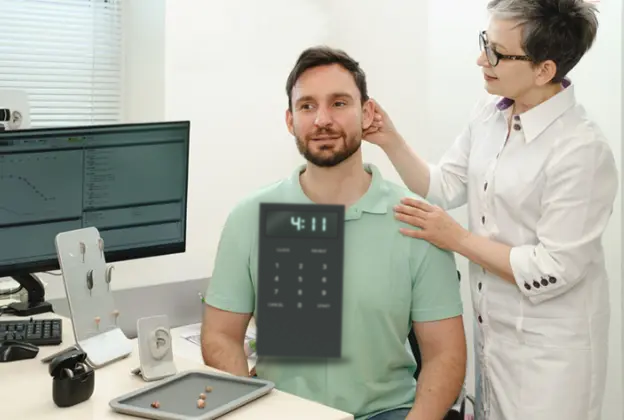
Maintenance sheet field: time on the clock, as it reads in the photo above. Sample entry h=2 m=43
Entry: h=4 m=11
